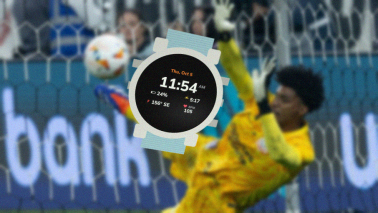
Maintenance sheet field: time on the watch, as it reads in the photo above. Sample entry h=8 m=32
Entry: h=11 m=54
